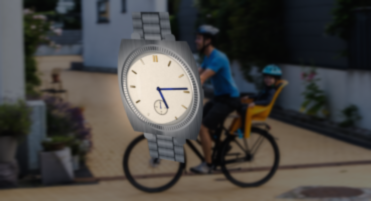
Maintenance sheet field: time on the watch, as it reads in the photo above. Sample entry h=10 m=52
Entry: h=5 m=14
